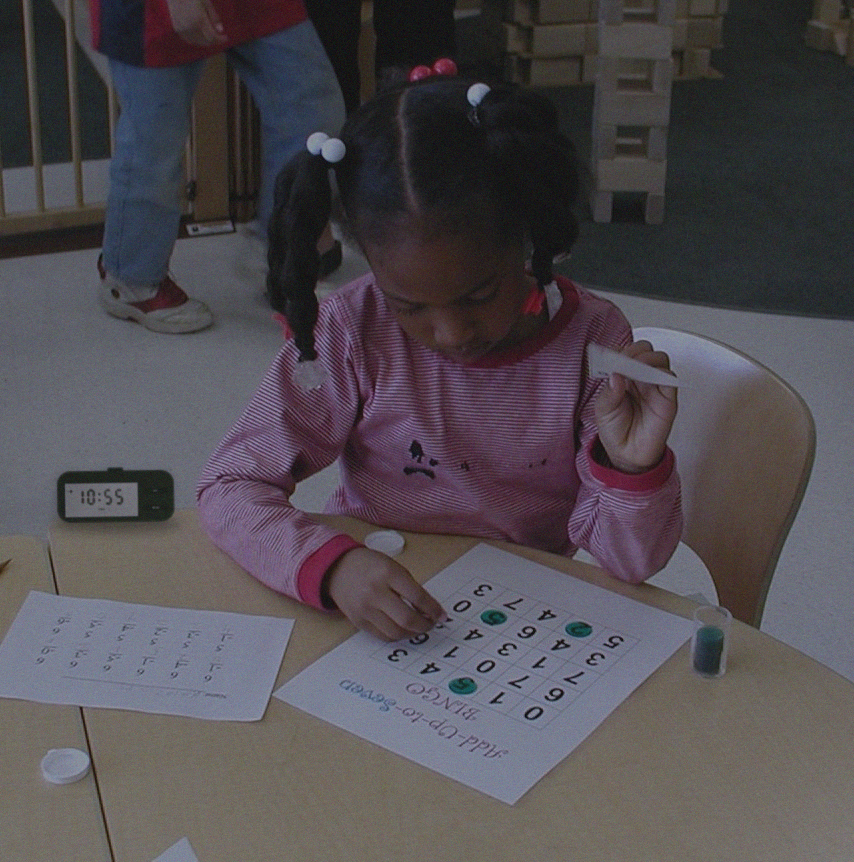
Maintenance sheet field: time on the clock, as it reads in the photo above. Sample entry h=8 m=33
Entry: h=10 m=55
